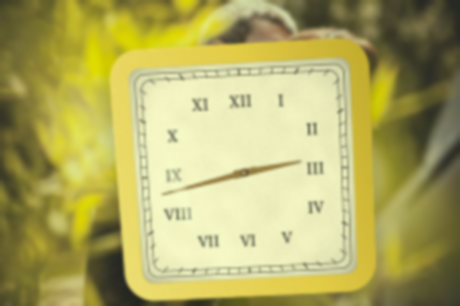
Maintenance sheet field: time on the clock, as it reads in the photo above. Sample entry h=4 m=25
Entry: h=2 m=43
